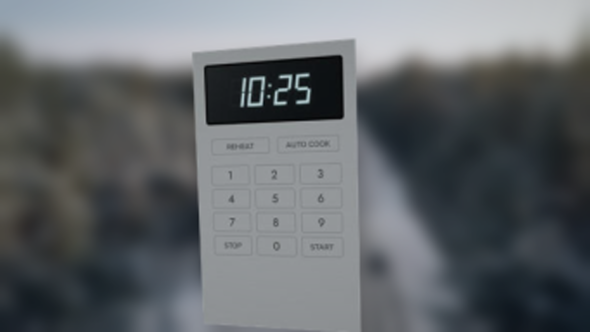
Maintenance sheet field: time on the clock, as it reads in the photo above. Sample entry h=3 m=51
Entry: h=10 m=25
